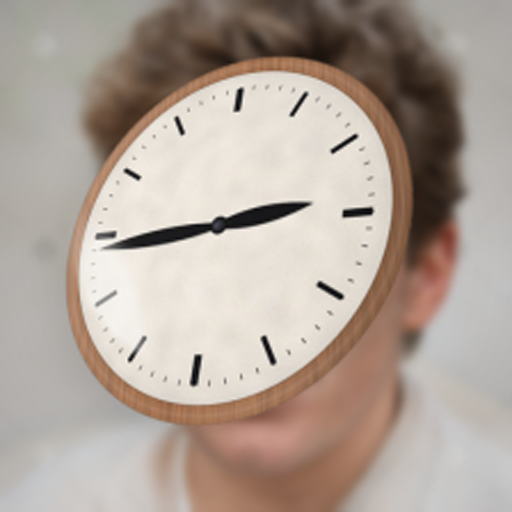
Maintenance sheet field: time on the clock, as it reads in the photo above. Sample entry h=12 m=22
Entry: h=2 m=44
